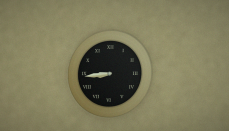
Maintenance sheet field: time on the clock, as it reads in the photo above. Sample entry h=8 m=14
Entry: h=8 m=44
